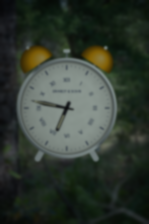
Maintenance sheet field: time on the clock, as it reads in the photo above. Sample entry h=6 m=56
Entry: h=6 m=47
